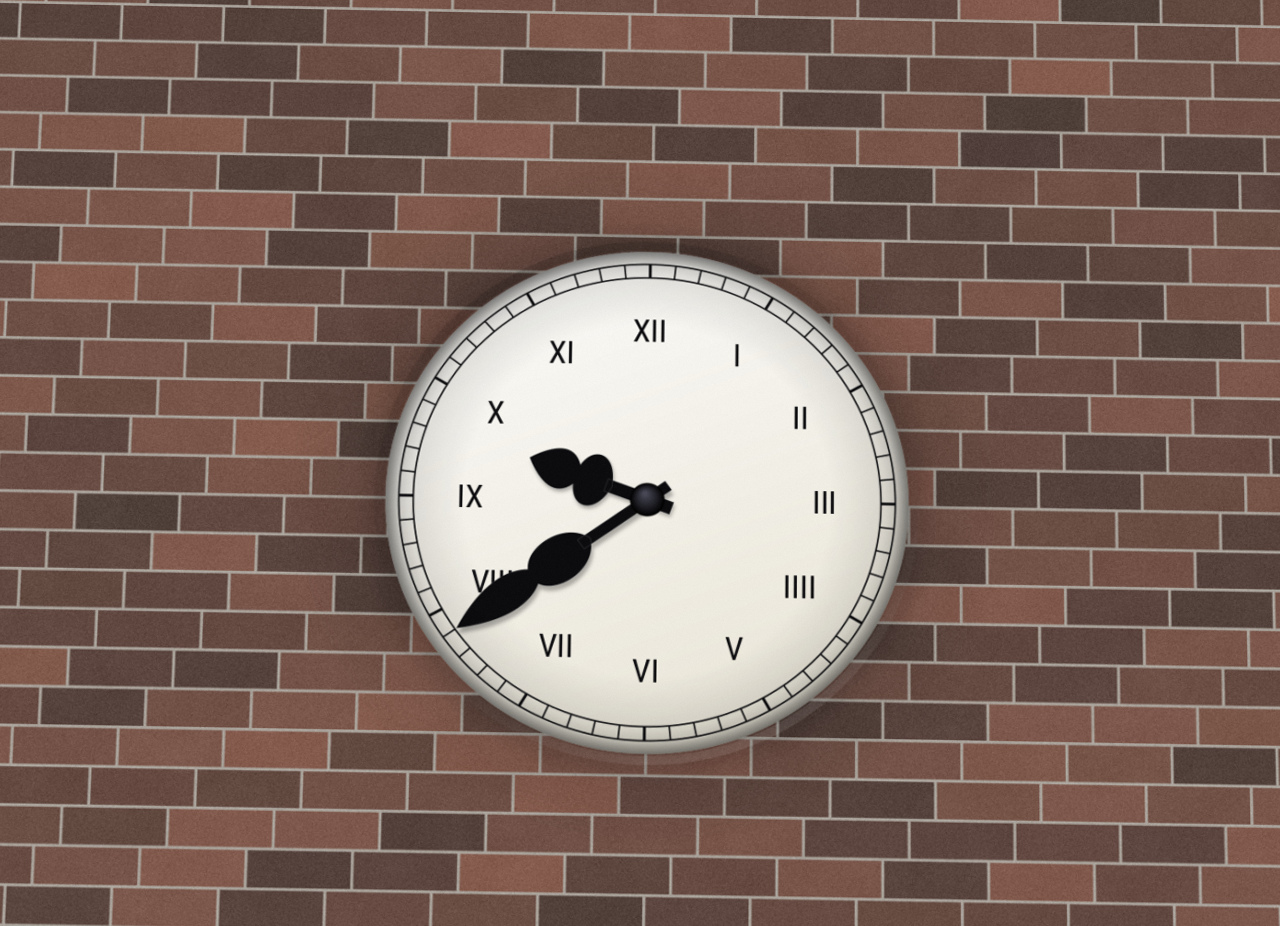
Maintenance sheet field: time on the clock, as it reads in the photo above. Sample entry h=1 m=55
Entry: h=9 m=39
